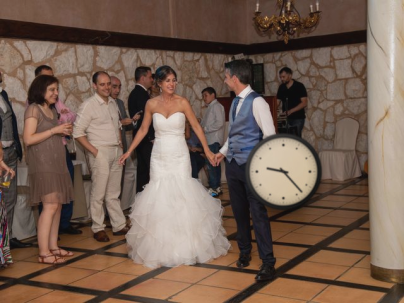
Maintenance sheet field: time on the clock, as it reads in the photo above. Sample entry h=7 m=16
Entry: h=9 m=23
